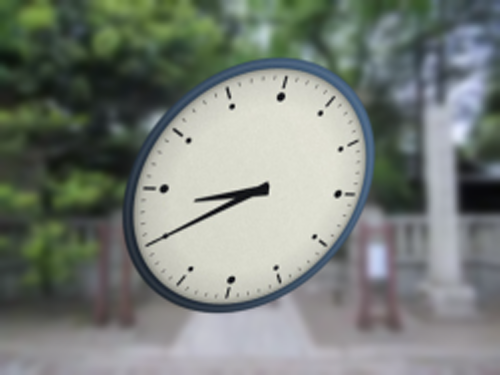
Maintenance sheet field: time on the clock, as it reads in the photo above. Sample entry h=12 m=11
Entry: h=8 m=40
